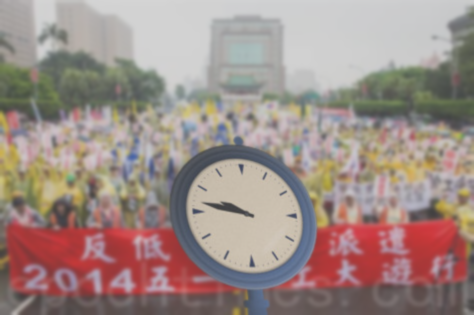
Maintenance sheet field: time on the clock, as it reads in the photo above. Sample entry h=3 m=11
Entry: h=9 m=47
